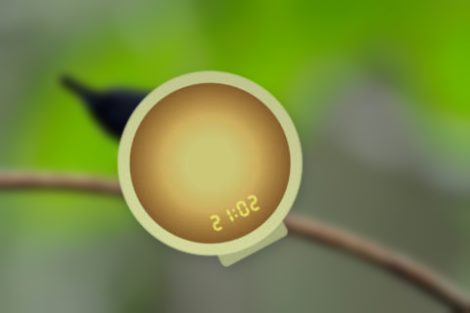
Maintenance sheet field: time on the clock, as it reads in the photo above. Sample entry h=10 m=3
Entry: h=21 m=2
